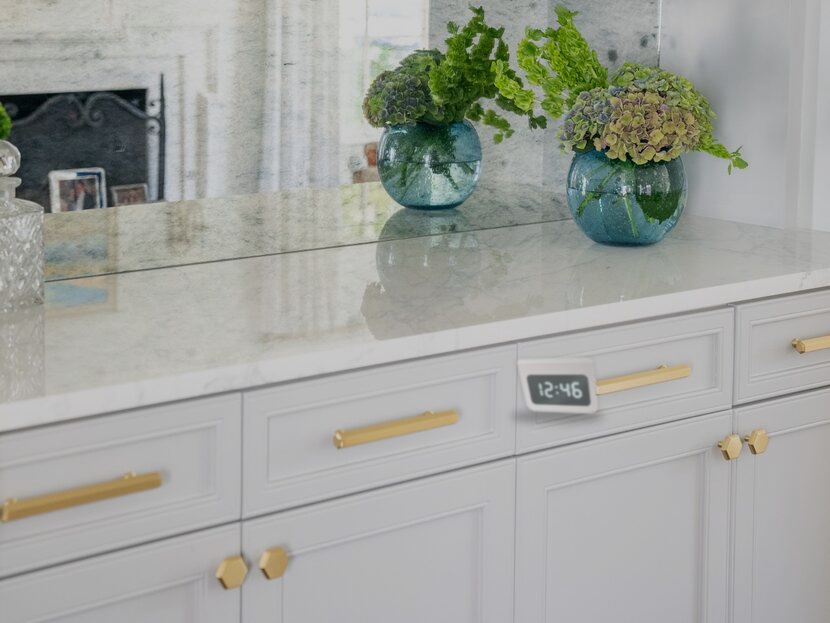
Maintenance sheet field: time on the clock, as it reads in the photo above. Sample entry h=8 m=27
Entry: h=12 m=46
